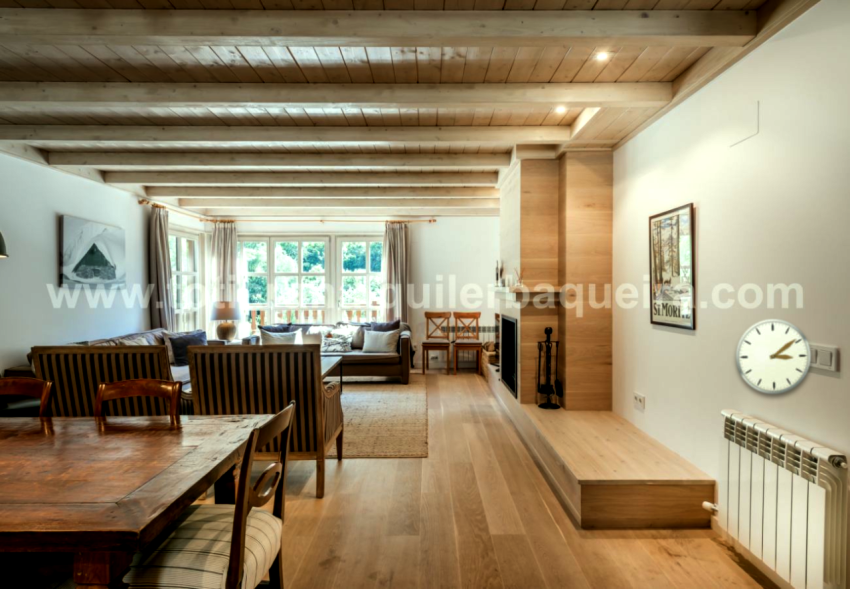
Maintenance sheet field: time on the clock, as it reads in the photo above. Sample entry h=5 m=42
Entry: h=3 m=9
